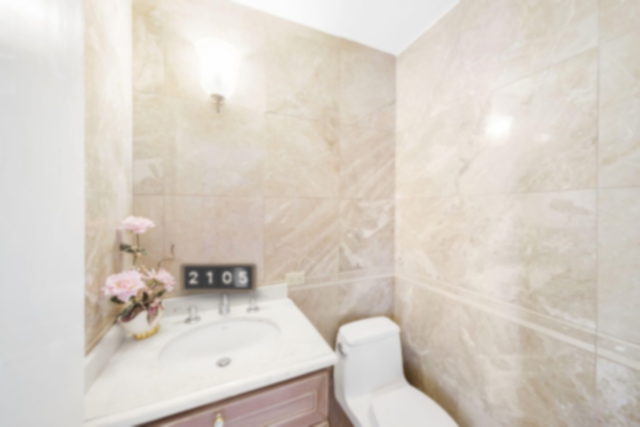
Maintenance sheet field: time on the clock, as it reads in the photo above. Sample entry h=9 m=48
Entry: h=21 m=5
